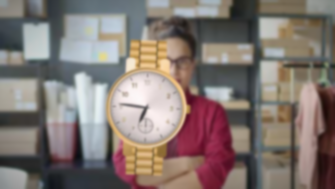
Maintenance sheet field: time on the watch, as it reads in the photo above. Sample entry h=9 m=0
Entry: h=6 m=46
